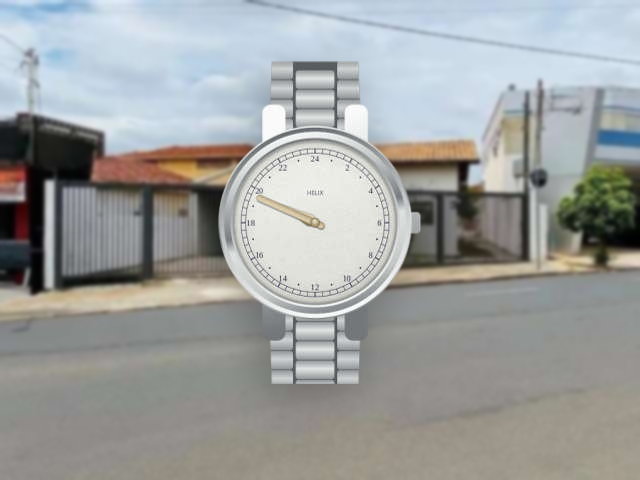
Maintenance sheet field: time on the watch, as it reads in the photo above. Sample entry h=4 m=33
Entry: h=19 m=49
